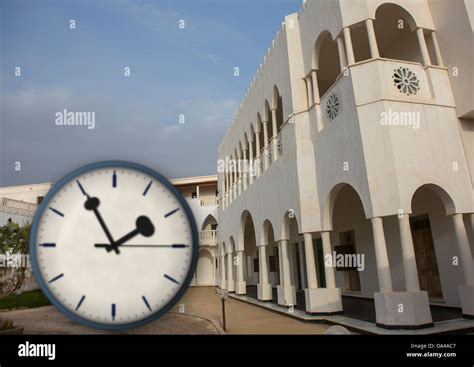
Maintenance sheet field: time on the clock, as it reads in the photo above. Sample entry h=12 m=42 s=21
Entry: h=1 m=55 s=15
